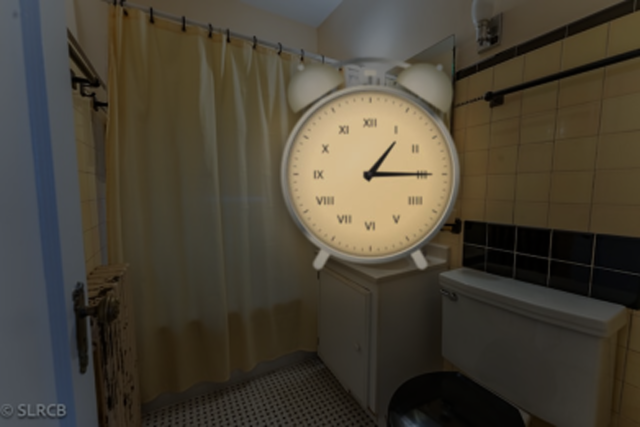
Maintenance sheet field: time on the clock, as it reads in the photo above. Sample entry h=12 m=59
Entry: h=1 m=15
